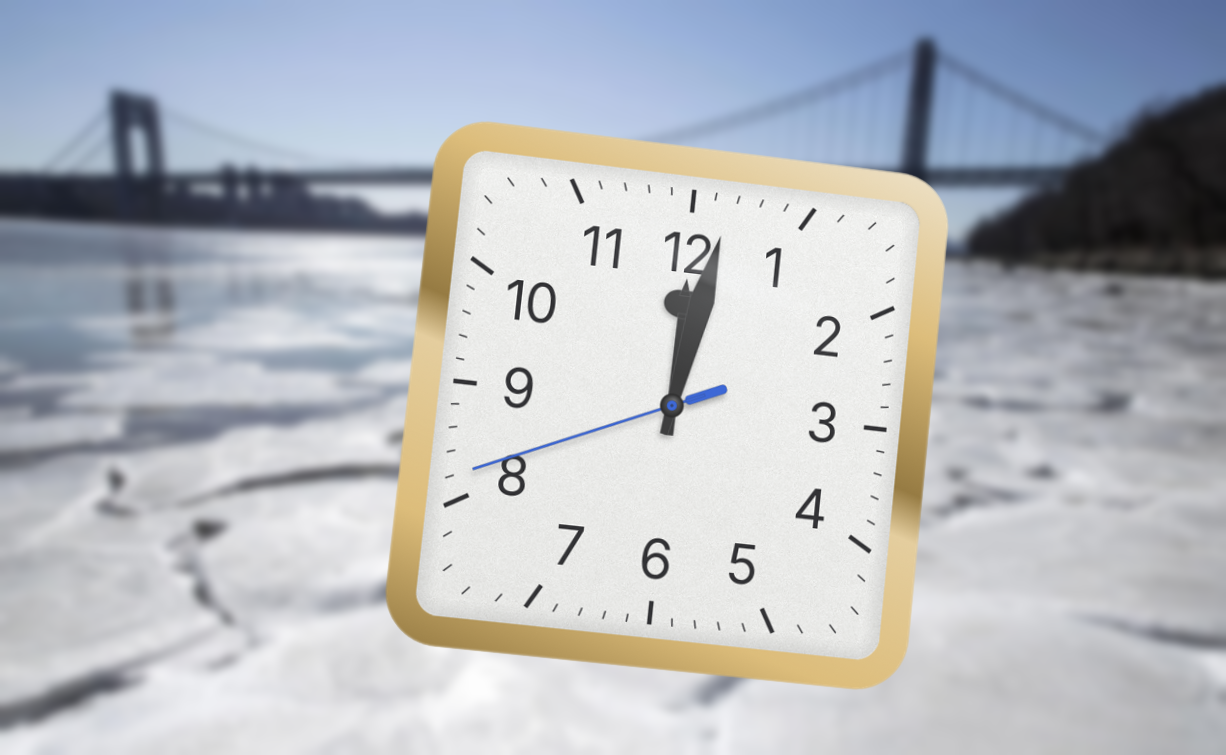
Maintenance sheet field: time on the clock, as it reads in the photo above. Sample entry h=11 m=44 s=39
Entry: h=12 m=1 s=41
